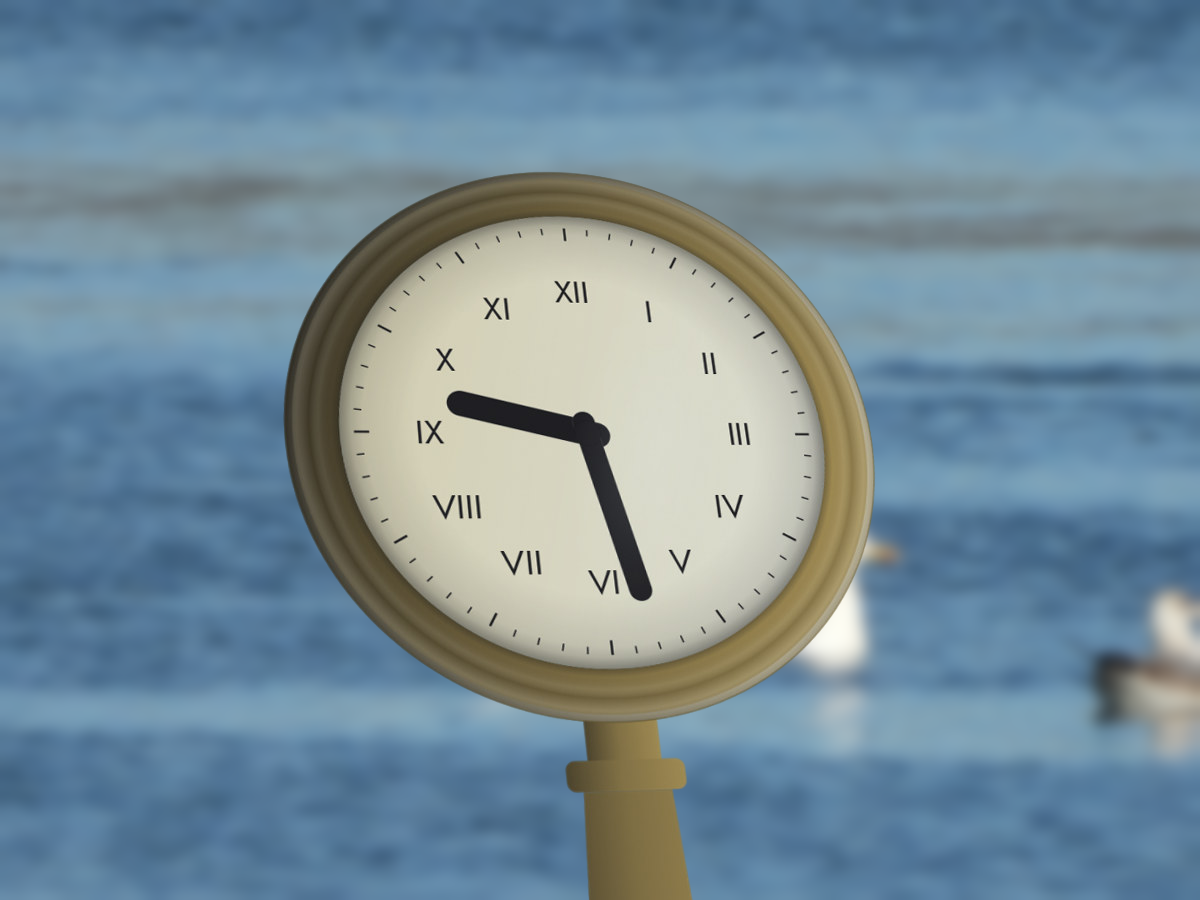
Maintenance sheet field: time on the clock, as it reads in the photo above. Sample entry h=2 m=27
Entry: h=9 m=28
